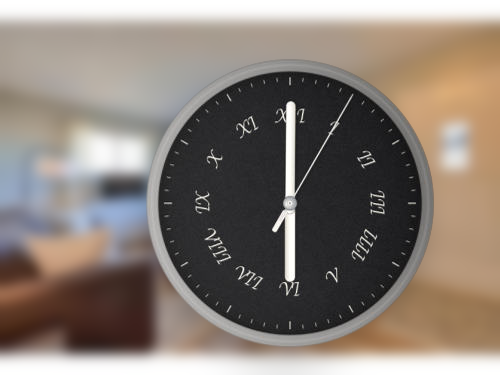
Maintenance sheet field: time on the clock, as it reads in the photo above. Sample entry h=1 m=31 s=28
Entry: h=6 m=0 s=5
